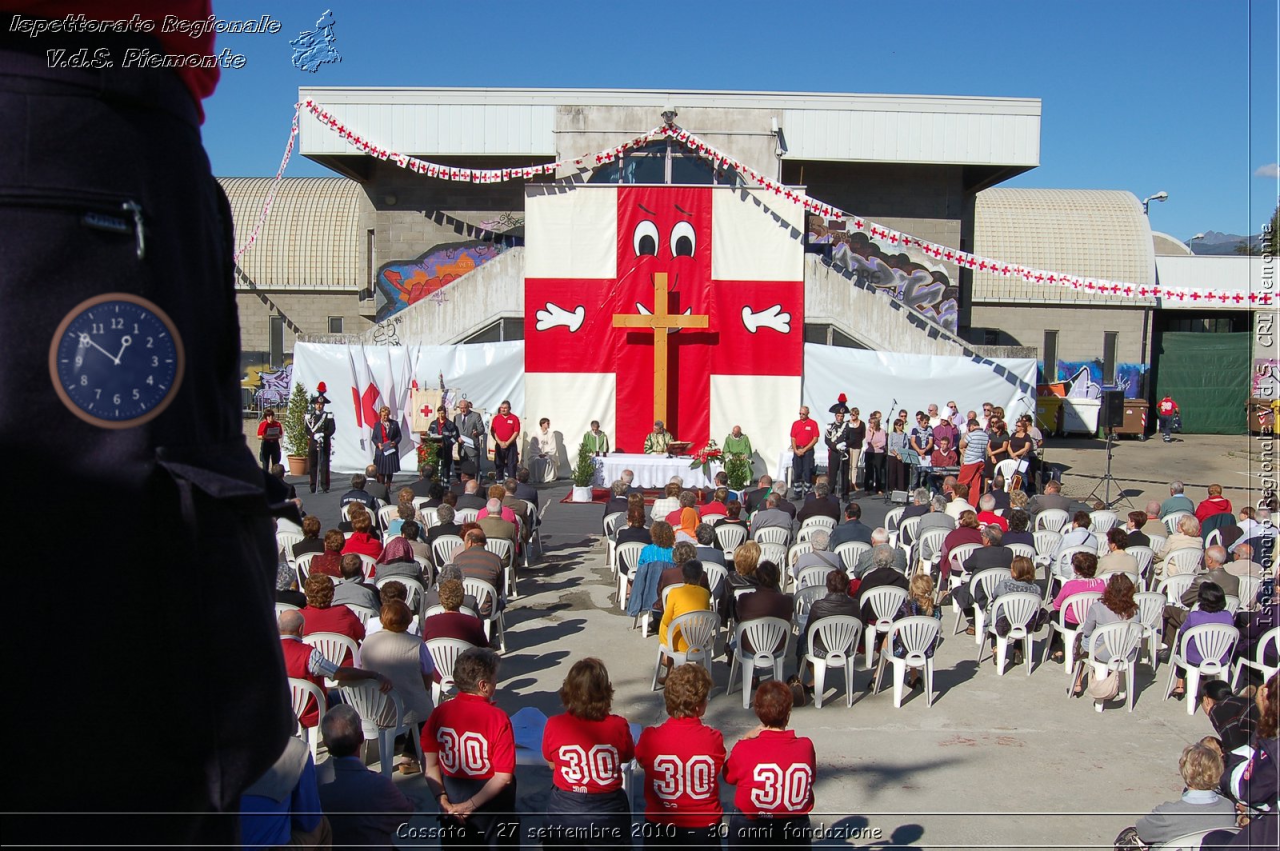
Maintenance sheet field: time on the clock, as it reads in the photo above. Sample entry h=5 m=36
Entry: h=12 m=51
